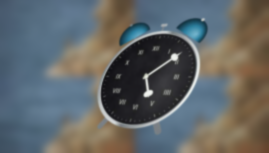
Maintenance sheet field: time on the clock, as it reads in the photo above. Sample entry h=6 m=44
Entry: h=5 m=8
